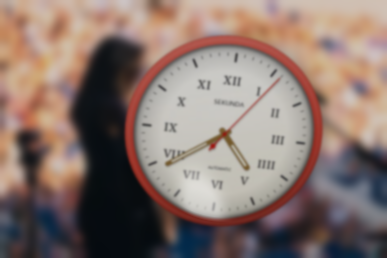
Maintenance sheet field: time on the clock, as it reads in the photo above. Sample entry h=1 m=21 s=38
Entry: h=4 m=39 s=6
